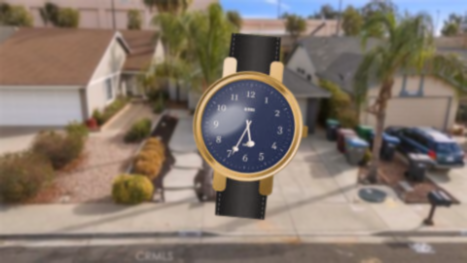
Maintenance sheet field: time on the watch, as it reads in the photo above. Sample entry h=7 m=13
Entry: h=5 m=34
